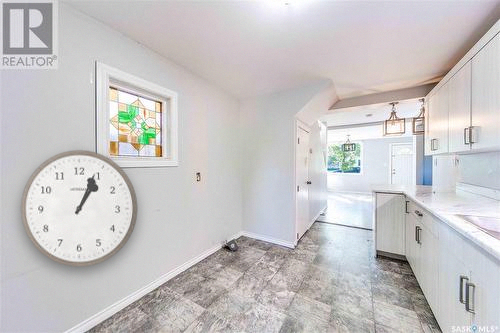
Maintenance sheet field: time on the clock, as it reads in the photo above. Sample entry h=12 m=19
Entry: h=1 m=4
